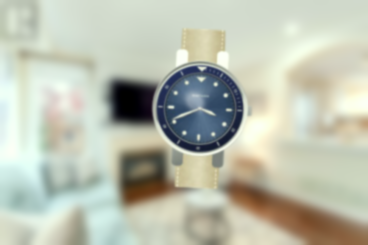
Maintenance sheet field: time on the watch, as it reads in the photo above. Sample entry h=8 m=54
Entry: h=3 m=41
